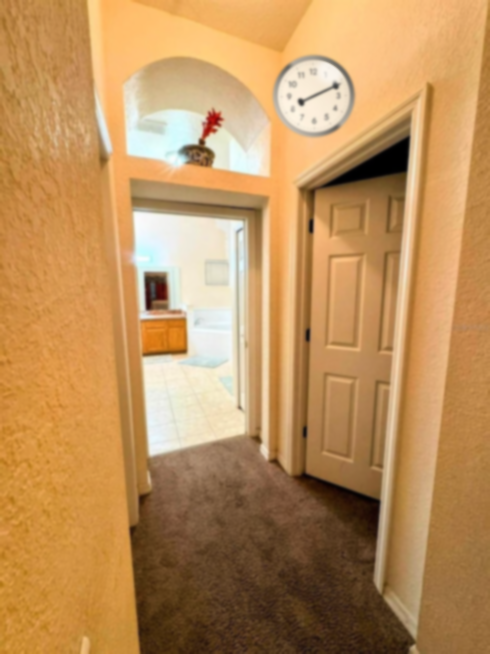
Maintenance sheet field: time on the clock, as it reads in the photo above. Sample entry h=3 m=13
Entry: h=8 m=11
